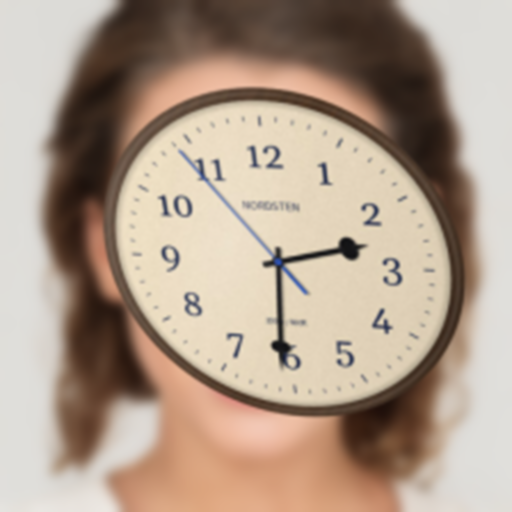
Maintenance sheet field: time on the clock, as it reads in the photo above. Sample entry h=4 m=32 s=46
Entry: h=2 m=30 s=54
